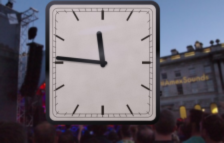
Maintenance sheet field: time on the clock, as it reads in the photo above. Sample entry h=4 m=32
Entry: h=11 m=46
